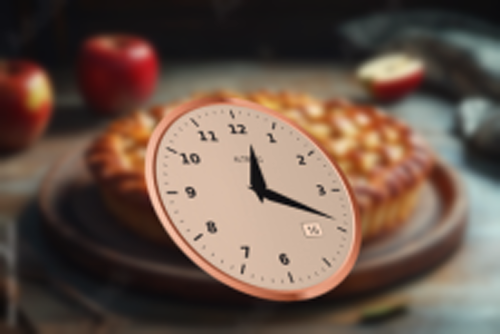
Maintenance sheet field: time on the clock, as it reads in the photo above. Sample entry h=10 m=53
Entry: h=12 m=19
